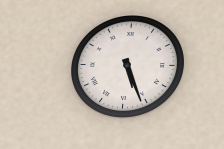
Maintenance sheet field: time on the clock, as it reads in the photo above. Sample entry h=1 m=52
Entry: h=5 m=26
